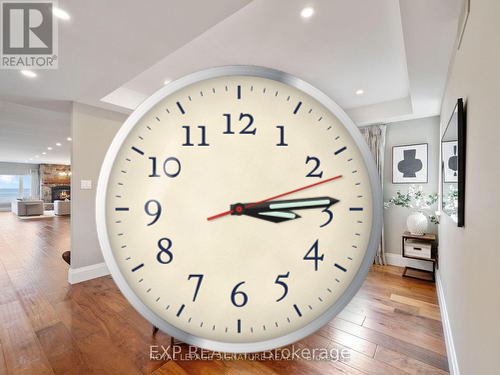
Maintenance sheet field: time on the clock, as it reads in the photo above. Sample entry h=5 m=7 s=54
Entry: h=3 m=14 s=12
